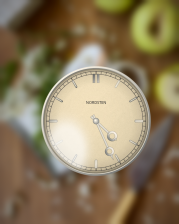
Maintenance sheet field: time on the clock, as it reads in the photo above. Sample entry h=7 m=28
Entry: h=4 m=26
